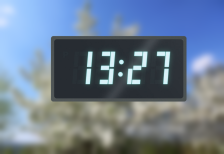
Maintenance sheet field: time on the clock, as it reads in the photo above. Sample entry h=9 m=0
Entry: h=13 m=27
